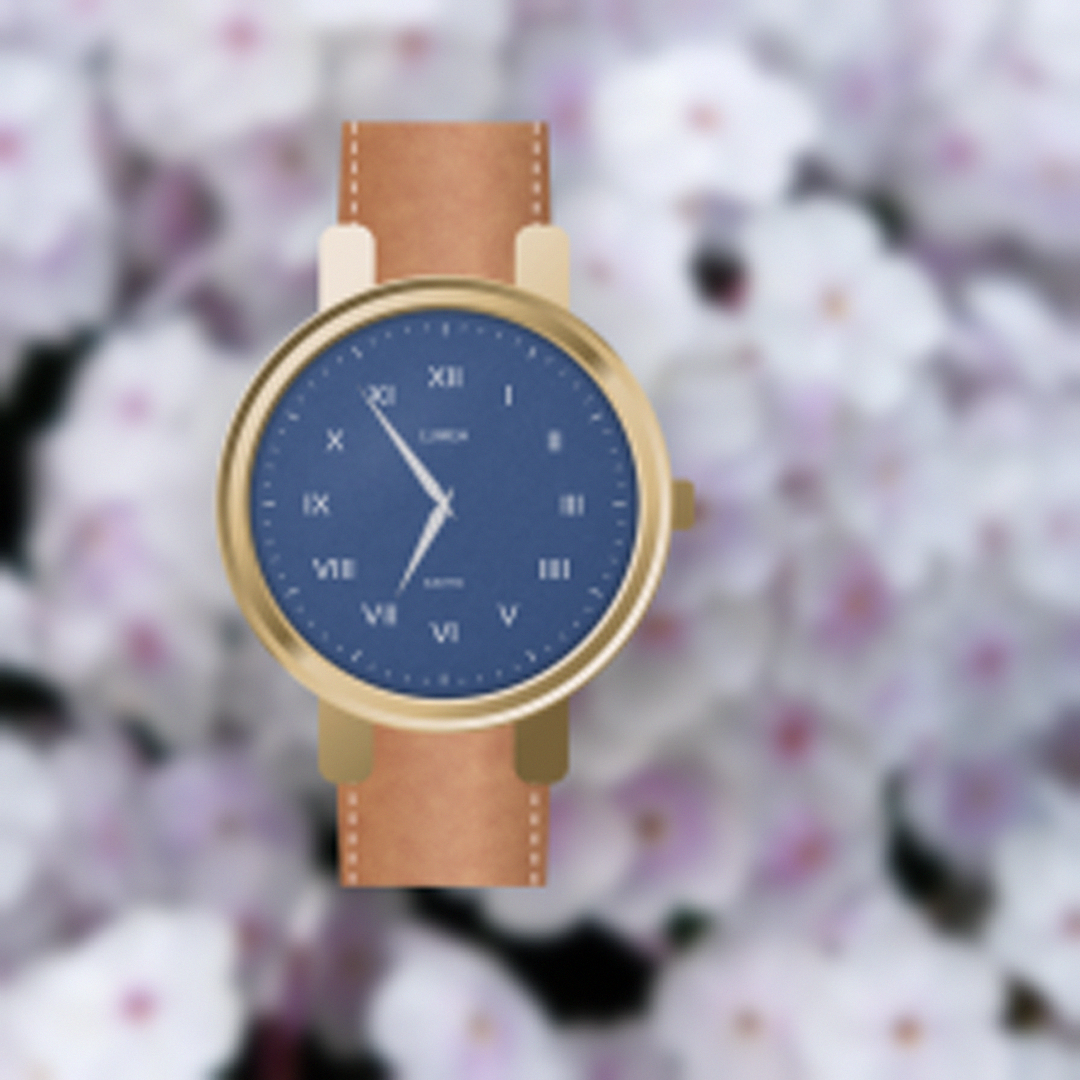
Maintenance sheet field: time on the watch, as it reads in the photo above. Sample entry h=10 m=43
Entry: h=6 m=54
